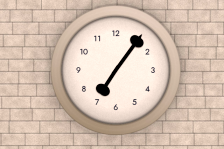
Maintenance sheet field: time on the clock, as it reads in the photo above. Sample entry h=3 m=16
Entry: h=7 m=6
